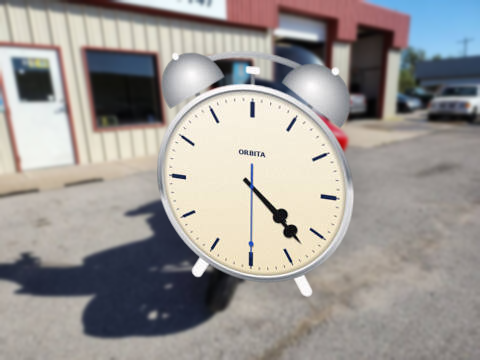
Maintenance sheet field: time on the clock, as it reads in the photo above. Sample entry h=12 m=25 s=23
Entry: h=4 m=22 s=30
